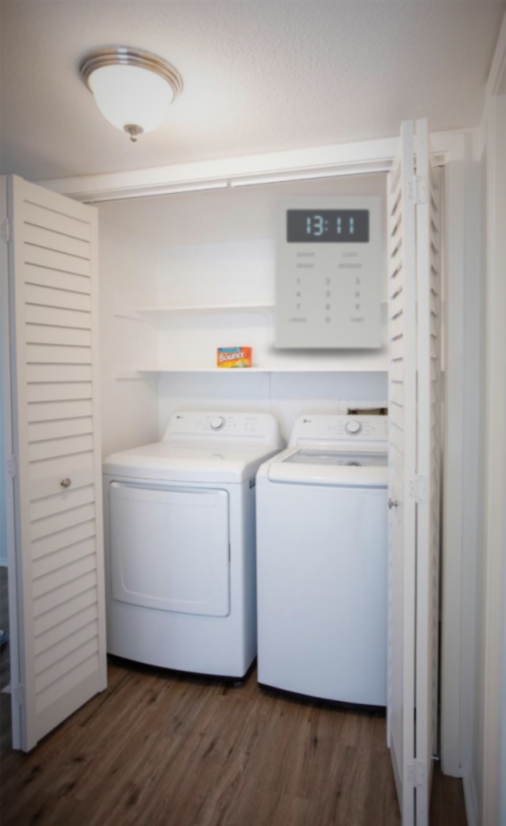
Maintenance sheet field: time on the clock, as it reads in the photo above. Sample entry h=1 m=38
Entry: h=13 m=11
